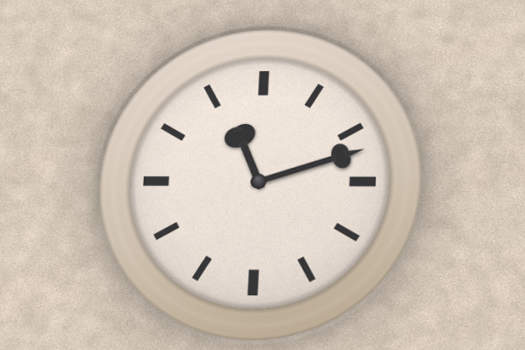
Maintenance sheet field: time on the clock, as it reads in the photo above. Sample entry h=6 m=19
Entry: h=11 m=12
